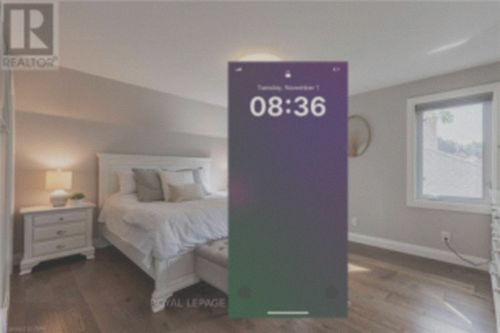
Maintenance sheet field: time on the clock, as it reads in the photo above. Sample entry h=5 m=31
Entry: h=8 m=36
